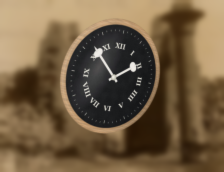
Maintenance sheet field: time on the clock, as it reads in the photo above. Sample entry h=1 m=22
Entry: h=1 m=52
